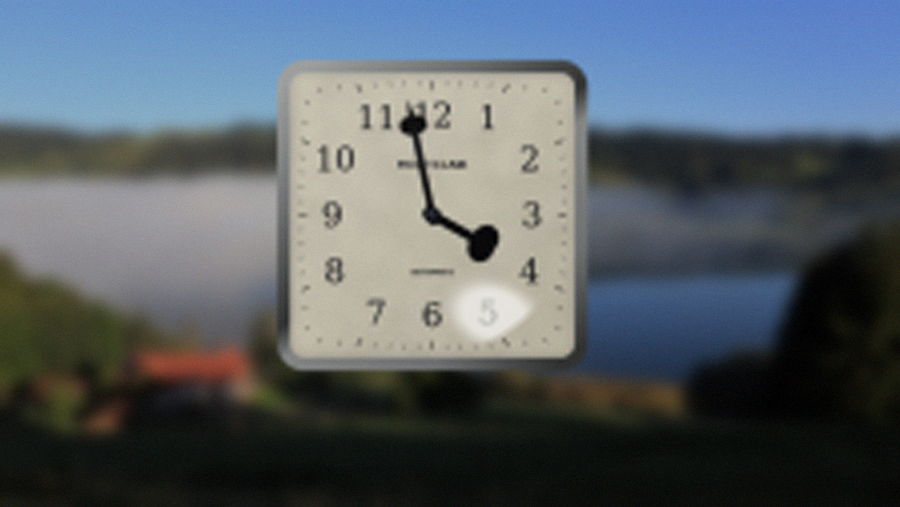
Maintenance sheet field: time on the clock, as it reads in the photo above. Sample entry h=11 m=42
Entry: h=3 m=58
